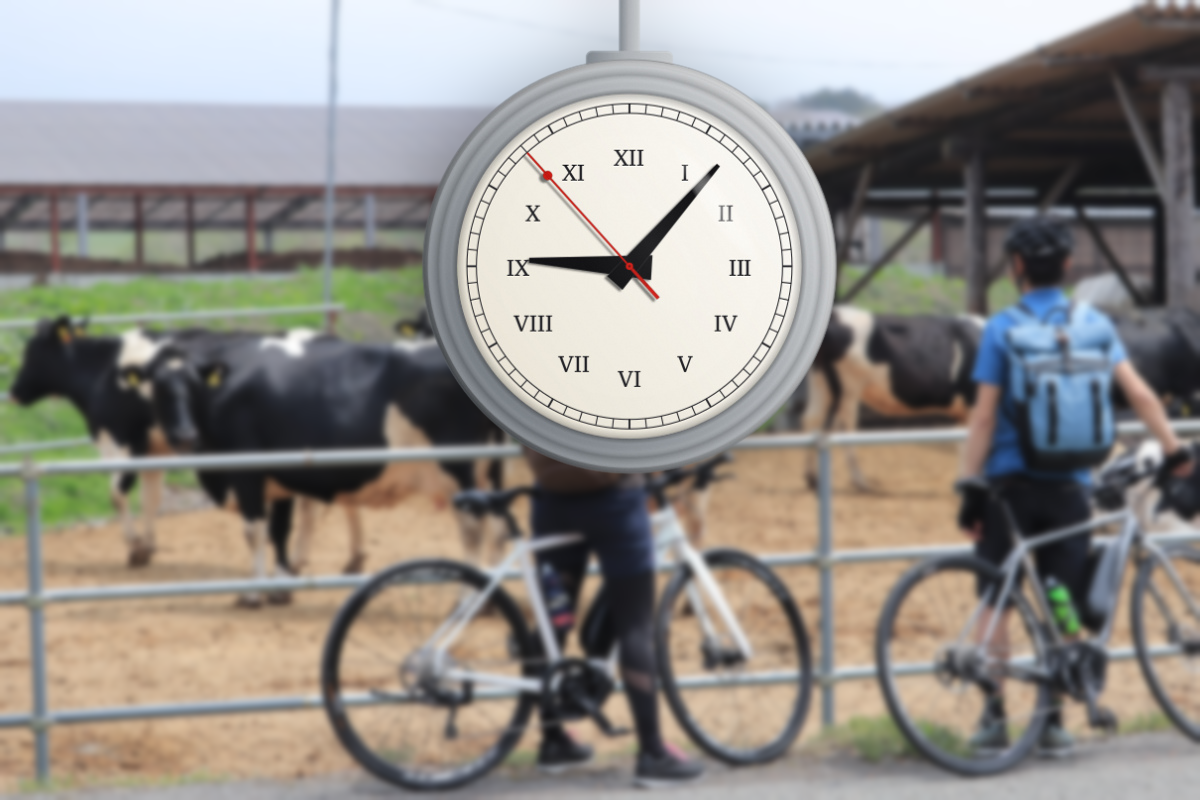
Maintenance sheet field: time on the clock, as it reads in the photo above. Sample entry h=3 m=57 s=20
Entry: h=9 m=6 s=53
